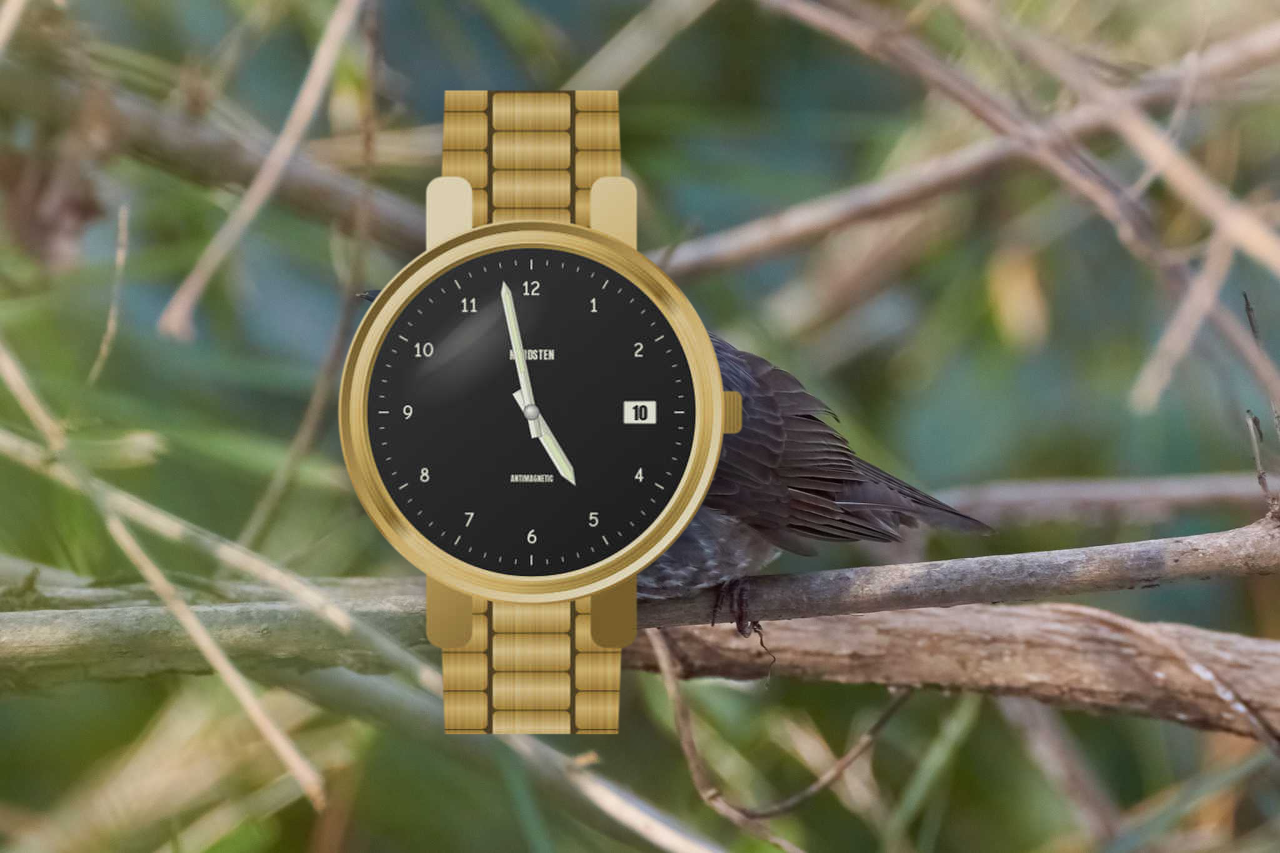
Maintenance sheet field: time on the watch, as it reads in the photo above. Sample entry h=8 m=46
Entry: h=4 m=58
